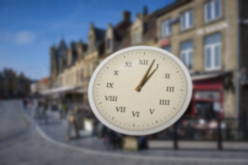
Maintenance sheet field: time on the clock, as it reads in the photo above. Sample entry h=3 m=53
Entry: h=1 m=3
